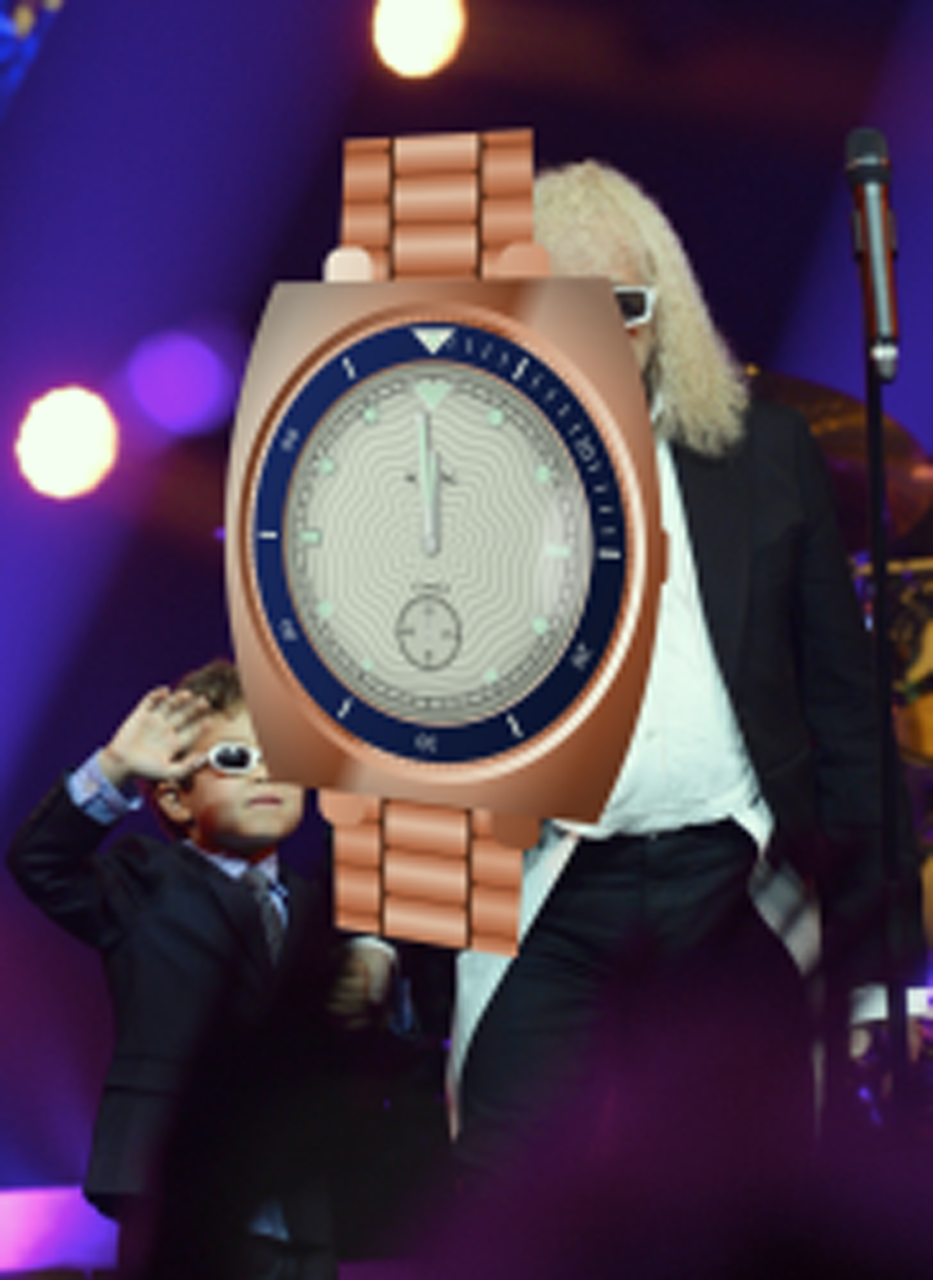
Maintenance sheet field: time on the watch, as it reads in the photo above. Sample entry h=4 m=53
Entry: h=11 m=59
